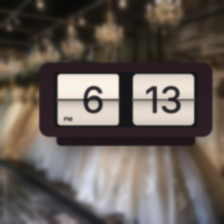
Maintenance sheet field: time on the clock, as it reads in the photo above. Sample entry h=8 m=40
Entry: h=6 m=13
